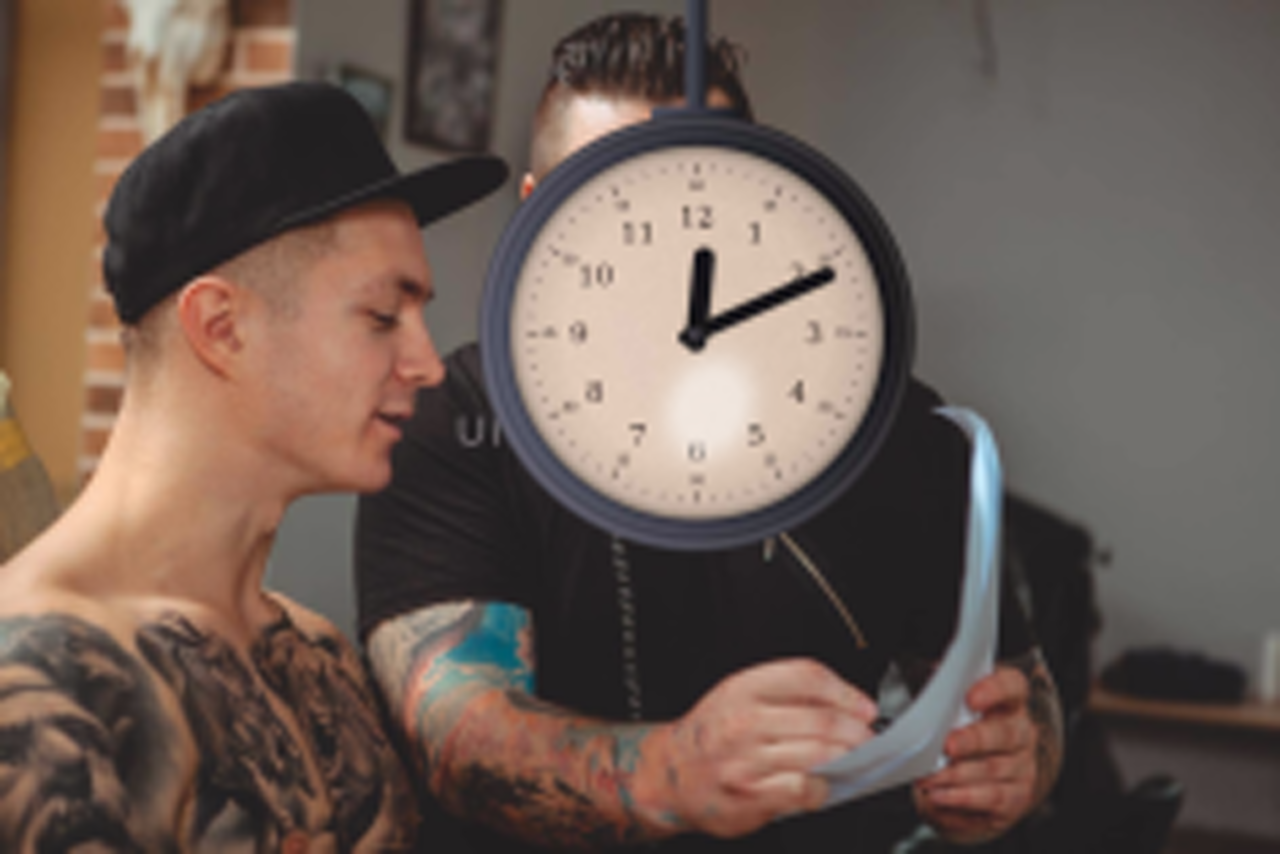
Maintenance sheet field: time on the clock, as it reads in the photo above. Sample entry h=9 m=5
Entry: h=12 m=11
